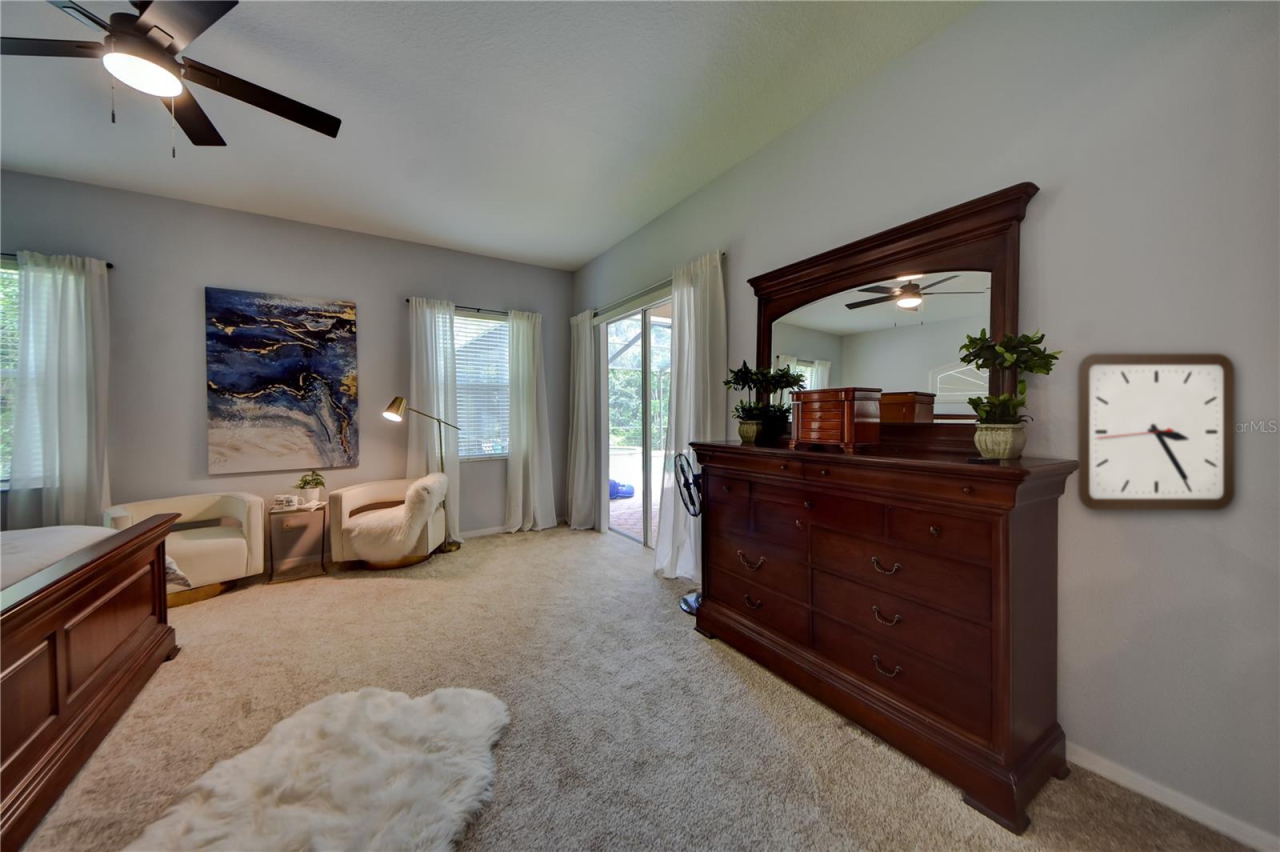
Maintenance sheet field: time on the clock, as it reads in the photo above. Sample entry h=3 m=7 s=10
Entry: h=3 m=24 s=44
